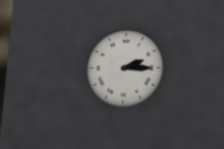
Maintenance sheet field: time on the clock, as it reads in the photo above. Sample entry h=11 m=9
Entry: h=2 m=15
